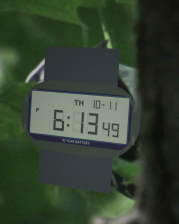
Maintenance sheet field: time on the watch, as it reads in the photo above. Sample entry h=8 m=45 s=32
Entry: h=6 m=13 s=49
